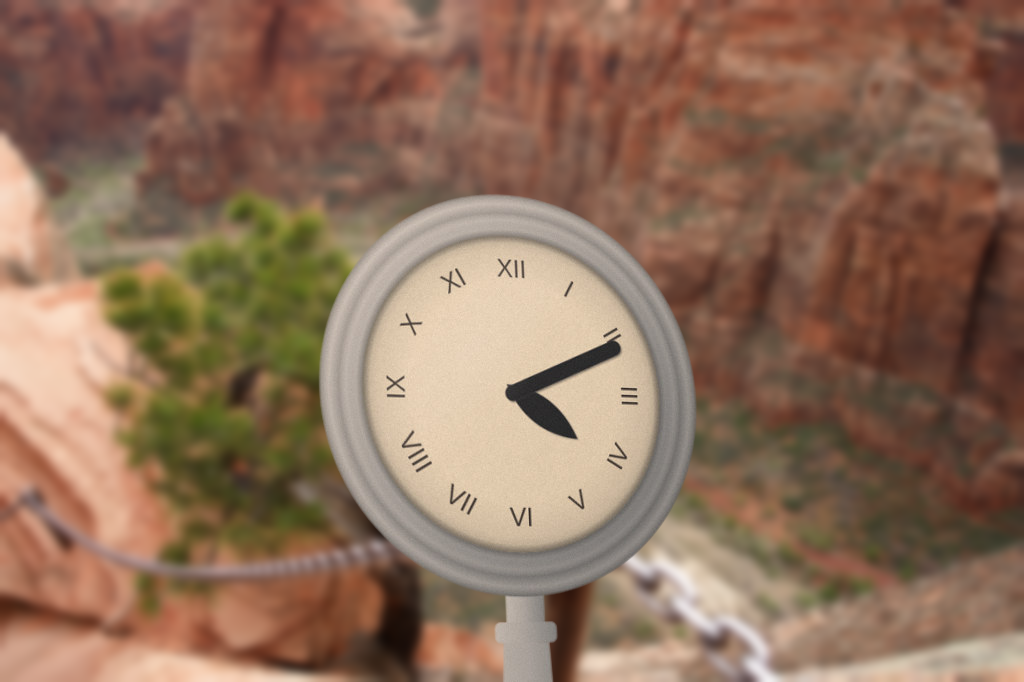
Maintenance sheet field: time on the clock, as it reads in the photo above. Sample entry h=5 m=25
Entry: h=4 m=11
